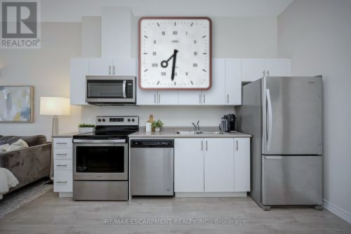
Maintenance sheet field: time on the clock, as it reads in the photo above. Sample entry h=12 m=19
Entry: h=7 m=31
